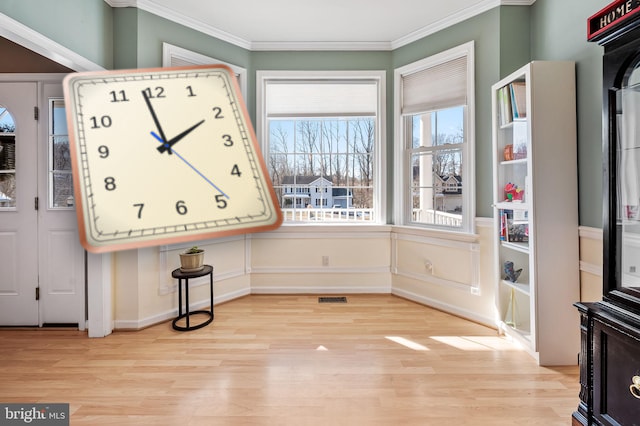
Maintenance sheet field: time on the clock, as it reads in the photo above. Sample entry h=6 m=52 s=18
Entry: h=1 m=58 s=24
